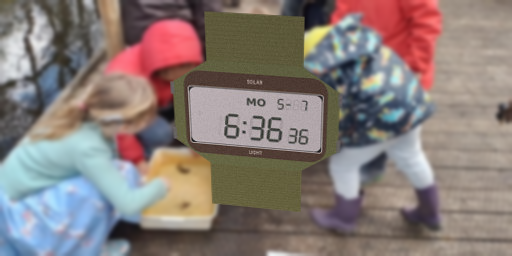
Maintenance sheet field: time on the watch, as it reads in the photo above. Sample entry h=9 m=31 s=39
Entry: h=6 m=36 s=36
